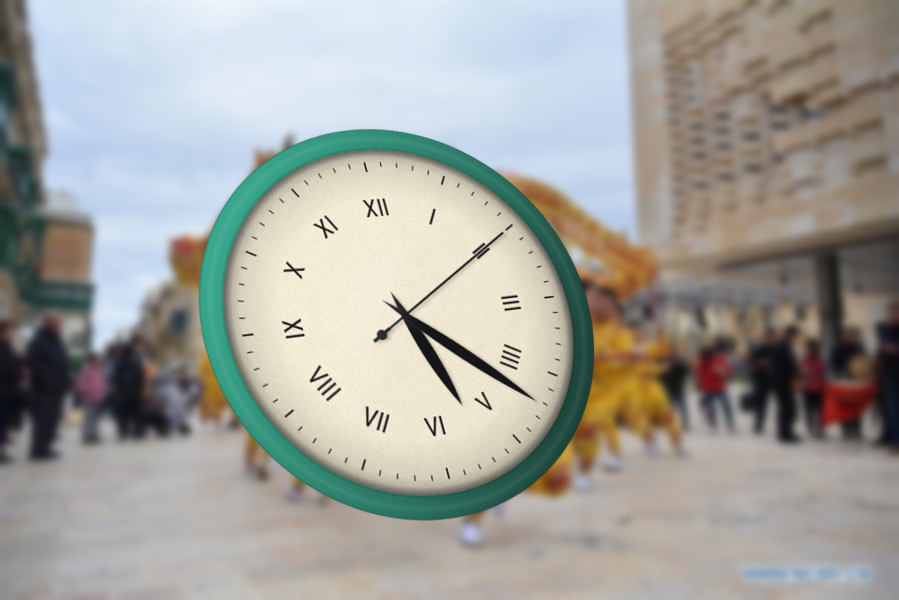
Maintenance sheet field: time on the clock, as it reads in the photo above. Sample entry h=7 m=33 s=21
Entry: h=5 m=22 s=10
